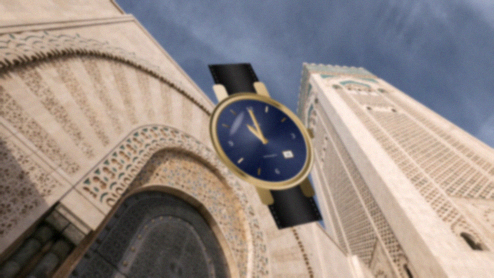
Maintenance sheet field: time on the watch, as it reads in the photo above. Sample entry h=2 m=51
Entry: h=11 m=0
